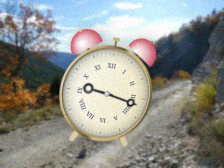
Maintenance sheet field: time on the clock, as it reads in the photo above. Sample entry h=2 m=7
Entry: h=9 m=17
